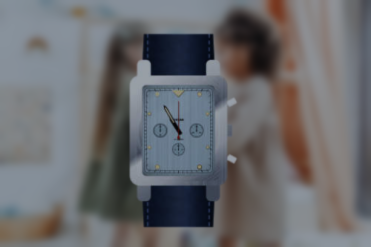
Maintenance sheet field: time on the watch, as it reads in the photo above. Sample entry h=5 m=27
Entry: h=10 m=55
